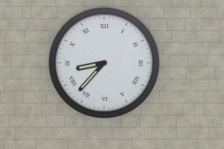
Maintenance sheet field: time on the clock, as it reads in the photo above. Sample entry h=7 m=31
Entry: h=8 m=37
